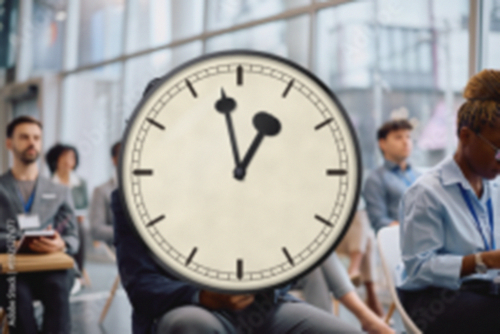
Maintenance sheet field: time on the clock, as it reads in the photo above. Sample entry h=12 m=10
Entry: h=12 m=58
